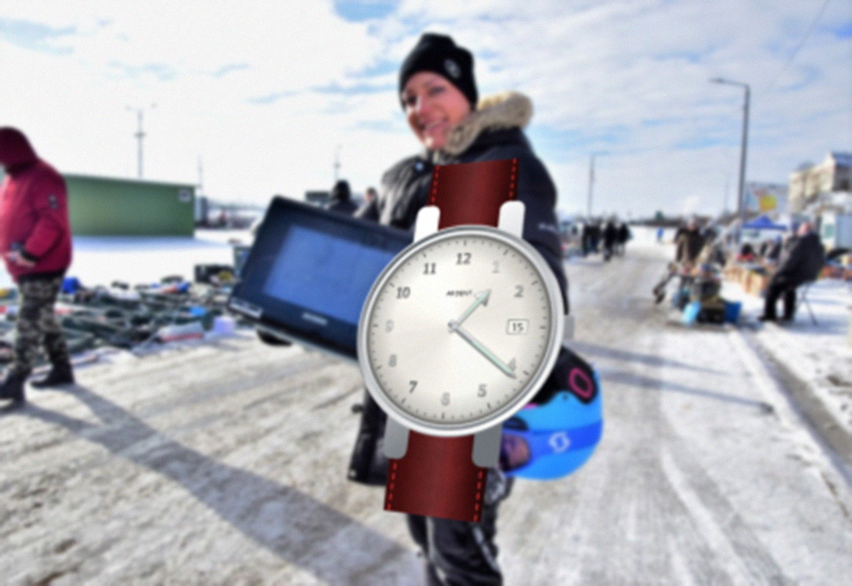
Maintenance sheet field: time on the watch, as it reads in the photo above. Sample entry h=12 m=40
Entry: h=1 m=21
